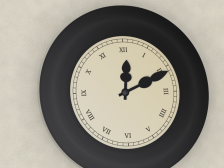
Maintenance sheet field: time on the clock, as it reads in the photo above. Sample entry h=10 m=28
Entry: h=12 m=11
